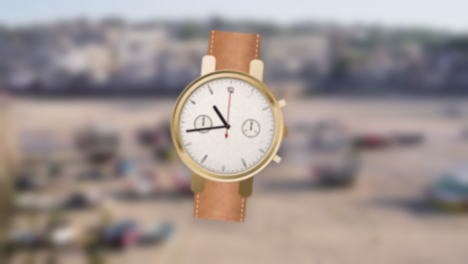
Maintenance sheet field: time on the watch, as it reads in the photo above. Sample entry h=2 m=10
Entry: h=10 m=43
